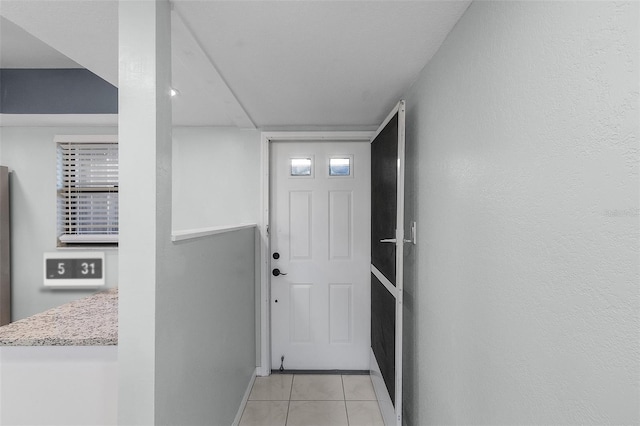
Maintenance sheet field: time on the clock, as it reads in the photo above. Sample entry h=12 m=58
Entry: h=5 m=31
